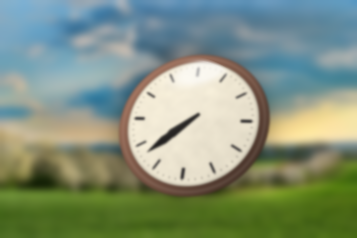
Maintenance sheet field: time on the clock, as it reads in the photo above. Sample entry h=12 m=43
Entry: h=7 m=38
